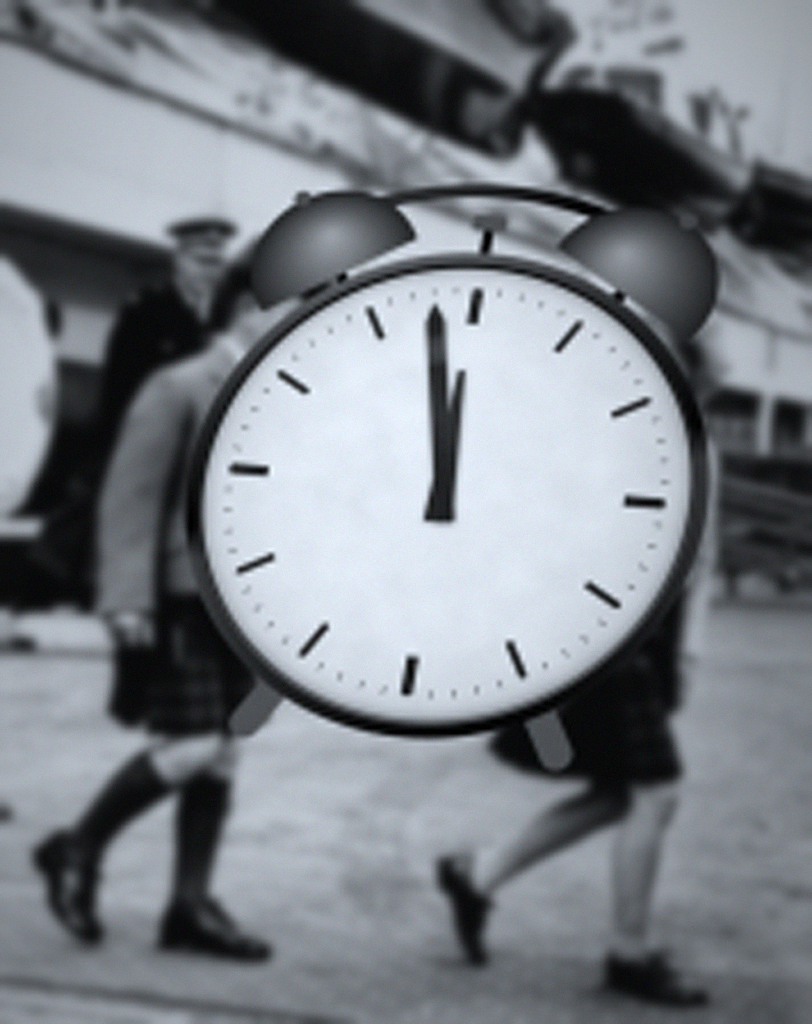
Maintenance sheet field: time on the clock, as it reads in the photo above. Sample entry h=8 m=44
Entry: h=11 m=58
